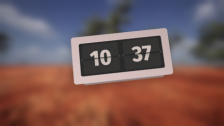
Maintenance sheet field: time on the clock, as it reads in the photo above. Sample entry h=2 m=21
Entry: h=10 m=37
